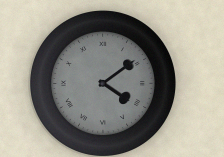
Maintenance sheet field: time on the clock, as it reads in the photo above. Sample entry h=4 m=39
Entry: h=4 m=9
